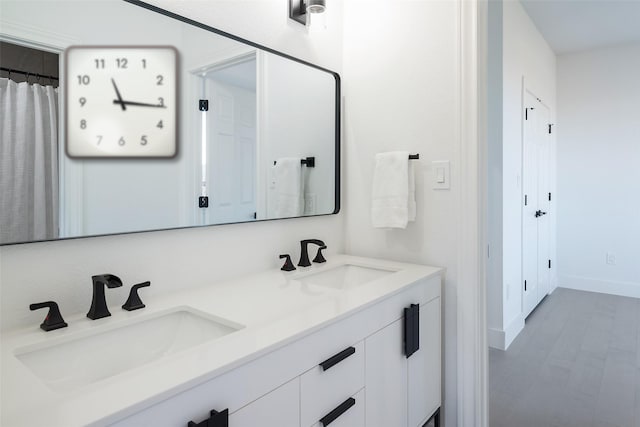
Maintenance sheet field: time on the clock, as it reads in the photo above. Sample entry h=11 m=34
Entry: h=11 m=16
